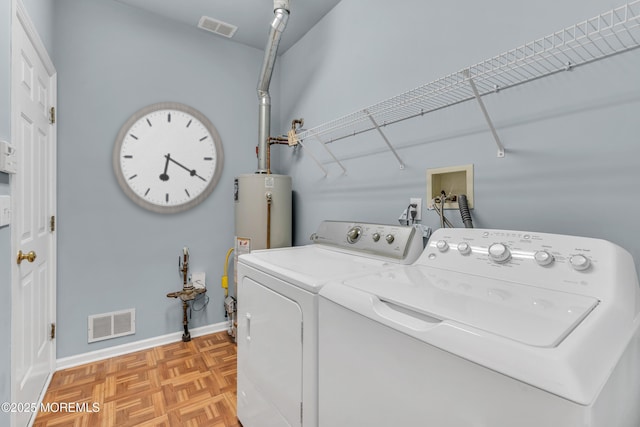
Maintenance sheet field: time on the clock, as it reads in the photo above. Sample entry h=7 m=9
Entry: h=6 m=20
